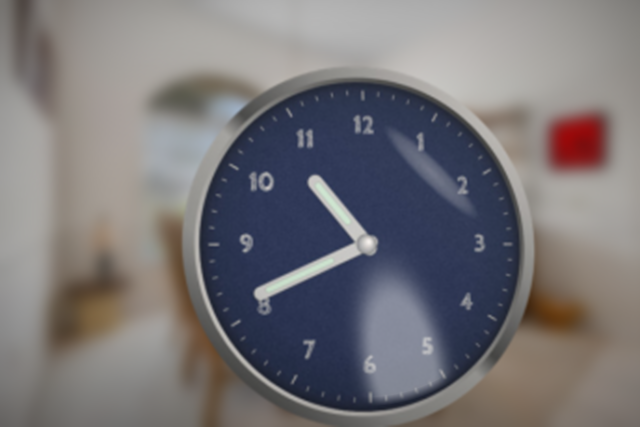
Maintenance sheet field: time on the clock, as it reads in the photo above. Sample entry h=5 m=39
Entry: h=10 m=41
